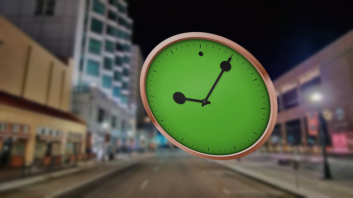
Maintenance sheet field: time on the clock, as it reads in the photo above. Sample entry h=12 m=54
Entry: h=9 m=5
